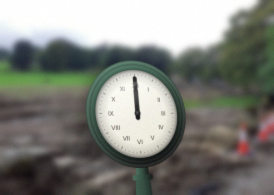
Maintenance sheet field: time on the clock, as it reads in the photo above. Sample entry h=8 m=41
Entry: h=12 m=0
